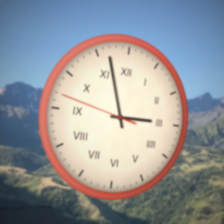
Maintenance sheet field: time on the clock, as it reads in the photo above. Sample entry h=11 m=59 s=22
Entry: h=2 m=56 s=47
